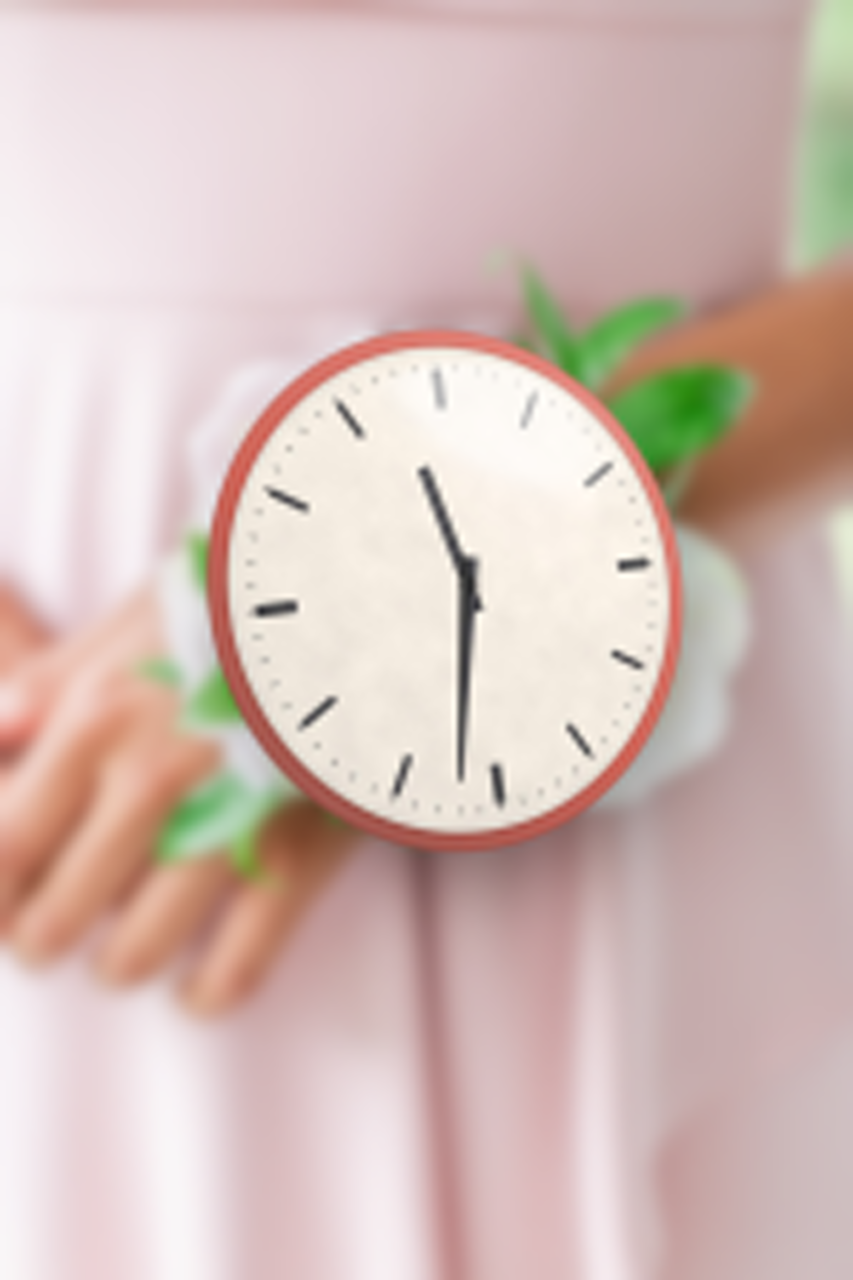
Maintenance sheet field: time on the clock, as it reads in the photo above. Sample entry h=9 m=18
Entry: h=11 m=32
